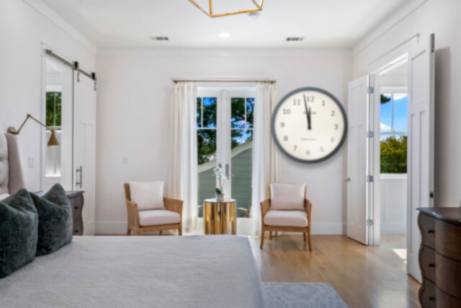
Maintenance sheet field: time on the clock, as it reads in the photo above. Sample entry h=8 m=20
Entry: h=11 m=58
